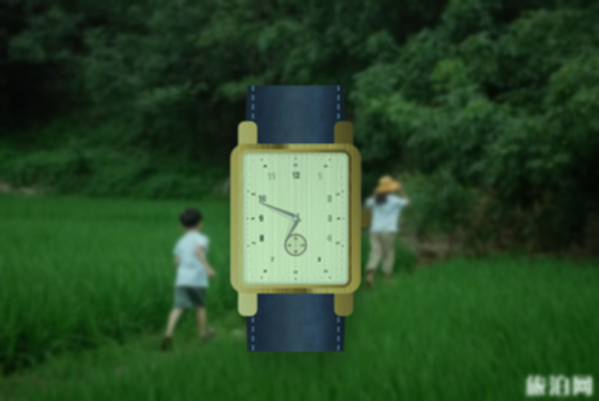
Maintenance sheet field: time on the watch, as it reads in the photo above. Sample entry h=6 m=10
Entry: h=6 m=49
